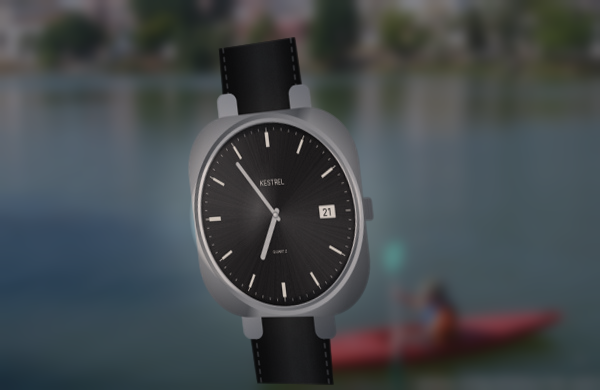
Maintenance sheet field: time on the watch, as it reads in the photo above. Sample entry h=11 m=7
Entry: h=6 m=54
